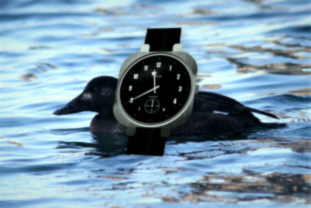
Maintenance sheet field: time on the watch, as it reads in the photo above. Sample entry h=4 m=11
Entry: h=11 m=40
